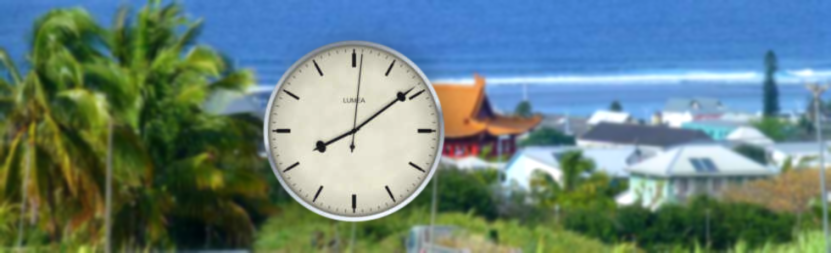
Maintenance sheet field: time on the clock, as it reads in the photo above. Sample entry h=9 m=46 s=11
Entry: h=8 m=9 s=1
